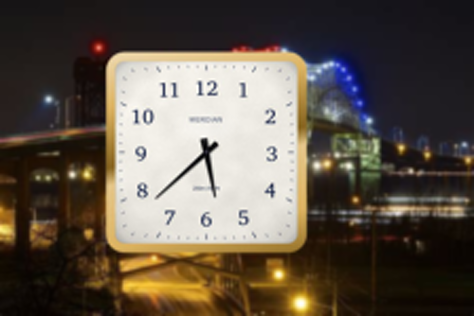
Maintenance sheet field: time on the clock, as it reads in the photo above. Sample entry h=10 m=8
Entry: h=5 m=38
